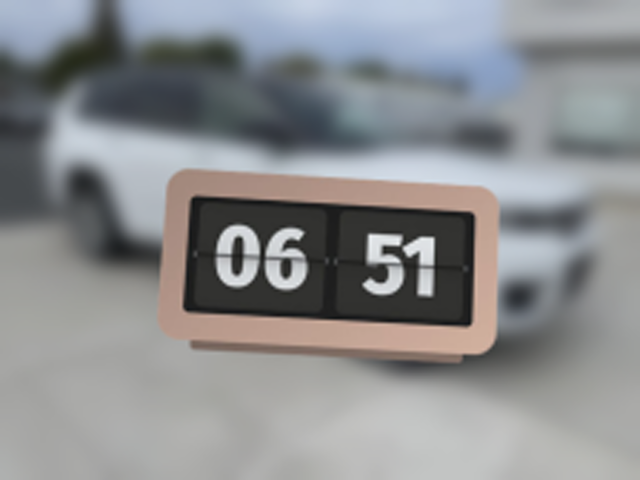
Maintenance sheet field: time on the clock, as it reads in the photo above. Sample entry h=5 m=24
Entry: h=6 m=51
